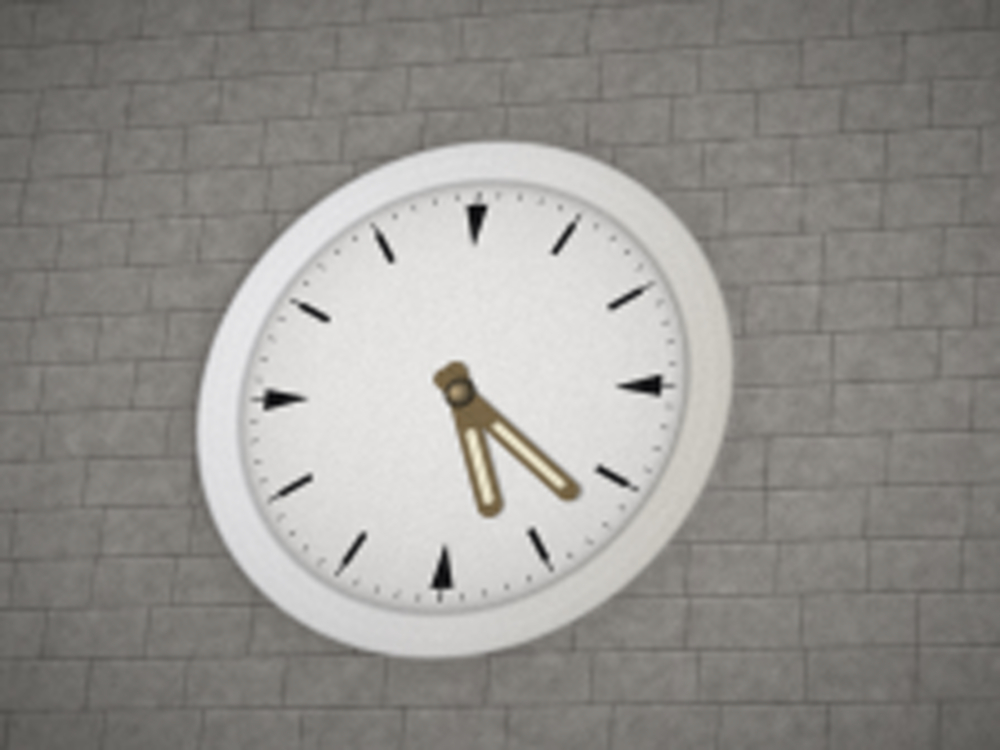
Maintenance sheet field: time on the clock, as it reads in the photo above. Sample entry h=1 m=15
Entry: h=5 m=22
